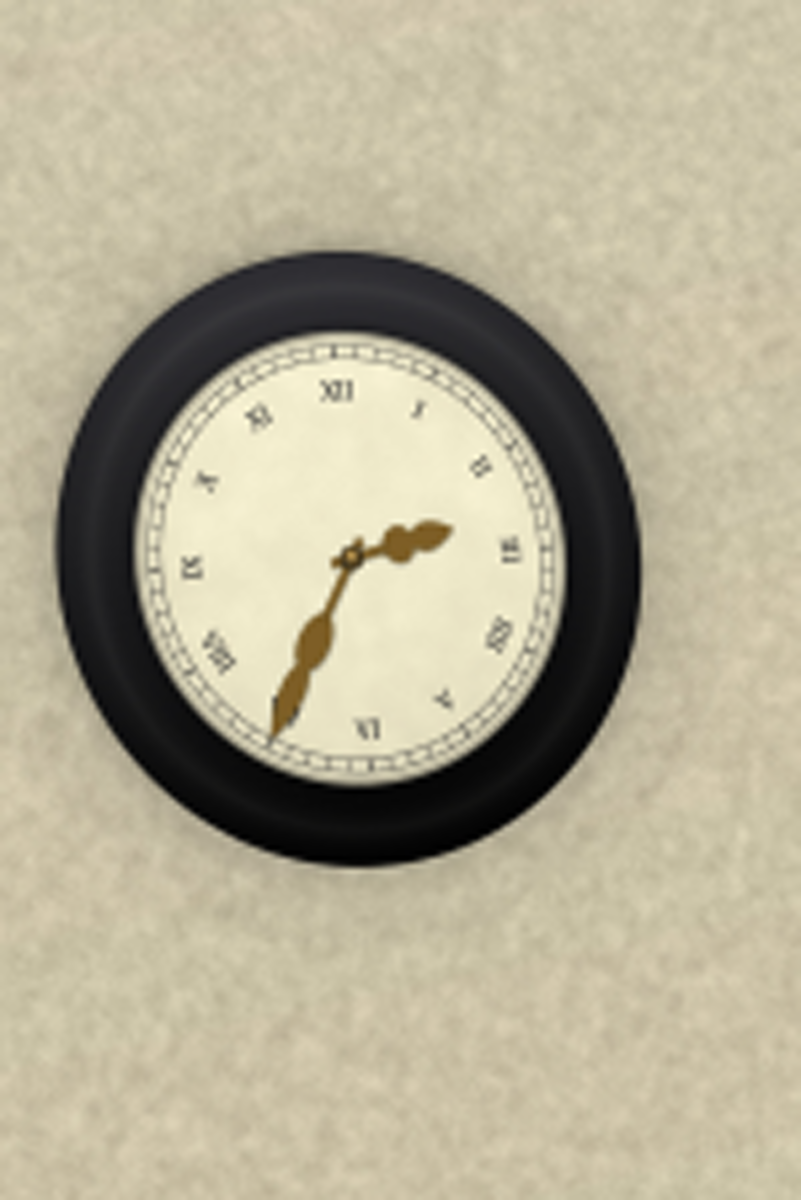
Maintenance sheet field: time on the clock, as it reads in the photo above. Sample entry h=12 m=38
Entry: h=2 m=35
